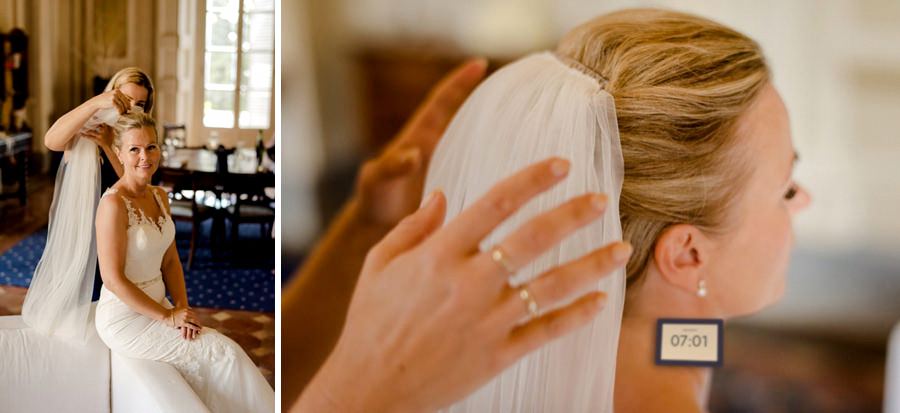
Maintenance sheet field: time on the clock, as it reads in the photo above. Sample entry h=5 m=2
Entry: h=7 m=1
